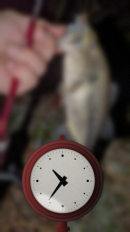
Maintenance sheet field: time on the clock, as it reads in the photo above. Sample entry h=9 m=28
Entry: h=10 m=36
